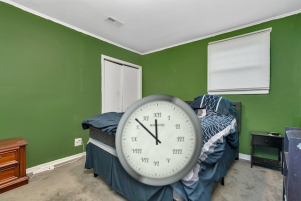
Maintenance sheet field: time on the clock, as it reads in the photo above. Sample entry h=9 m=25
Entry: h=11 m=52
